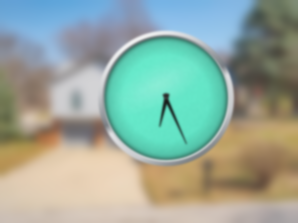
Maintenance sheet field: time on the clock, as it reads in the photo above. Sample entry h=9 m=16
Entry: h=6 m=26
